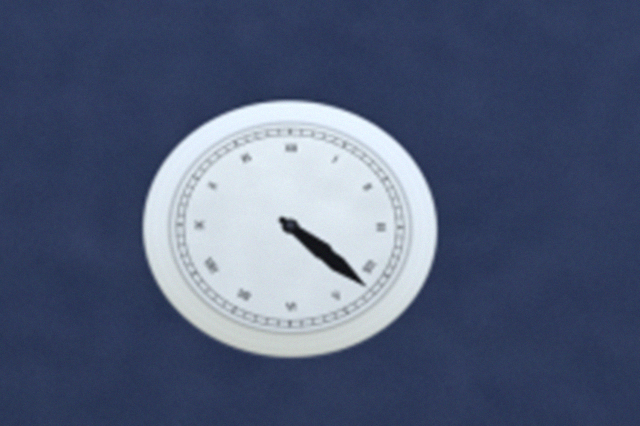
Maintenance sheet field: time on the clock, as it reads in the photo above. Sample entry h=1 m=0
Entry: h=4 m=22
